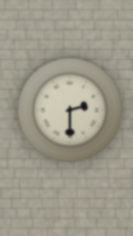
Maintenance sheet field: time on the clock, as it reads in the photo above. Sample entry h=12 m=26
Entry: h=2 m=30
